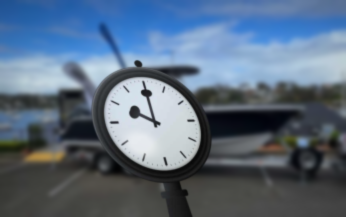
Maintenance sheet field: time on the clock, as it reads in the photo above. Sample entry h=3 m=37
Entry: h=10 m=0
